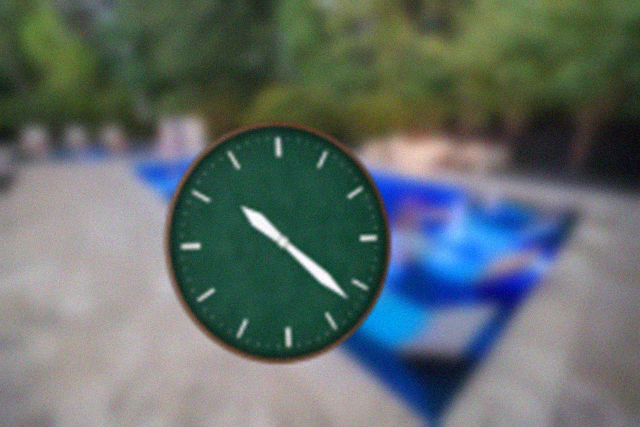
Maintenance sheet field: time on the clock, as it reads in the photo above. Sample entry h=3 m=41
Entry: h=10 m=22
